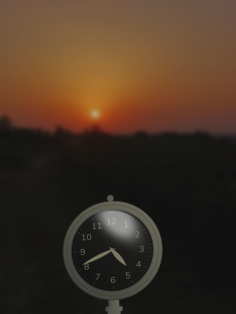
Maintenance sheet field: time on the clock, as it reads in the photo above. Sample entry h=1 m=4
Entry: h=4 m=41
